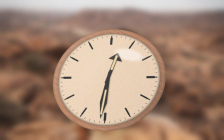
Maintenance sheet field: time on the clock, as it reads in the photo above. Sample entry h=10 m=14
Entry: h=12 m=31
